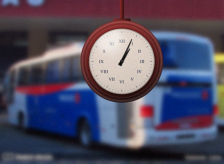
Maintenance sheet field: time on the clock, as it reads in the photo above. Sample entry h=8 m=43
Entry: h=1 m=4
